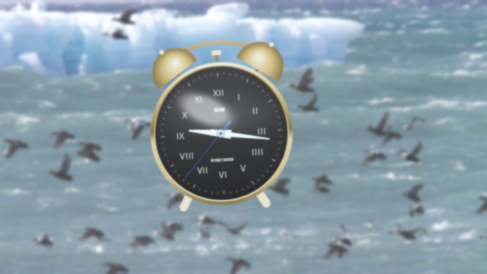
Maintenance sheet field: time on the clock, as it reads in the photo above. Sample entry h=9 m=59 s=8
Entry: h=9 m=16 s=37
